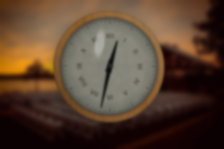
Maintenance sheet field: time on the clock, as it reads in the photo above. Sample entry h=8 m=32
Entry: h=12 m=32
